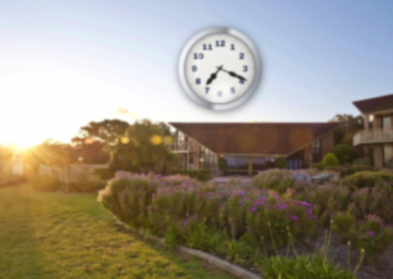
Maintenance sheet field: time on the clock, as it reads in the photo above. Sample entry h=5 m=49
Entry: h=7 m=19
